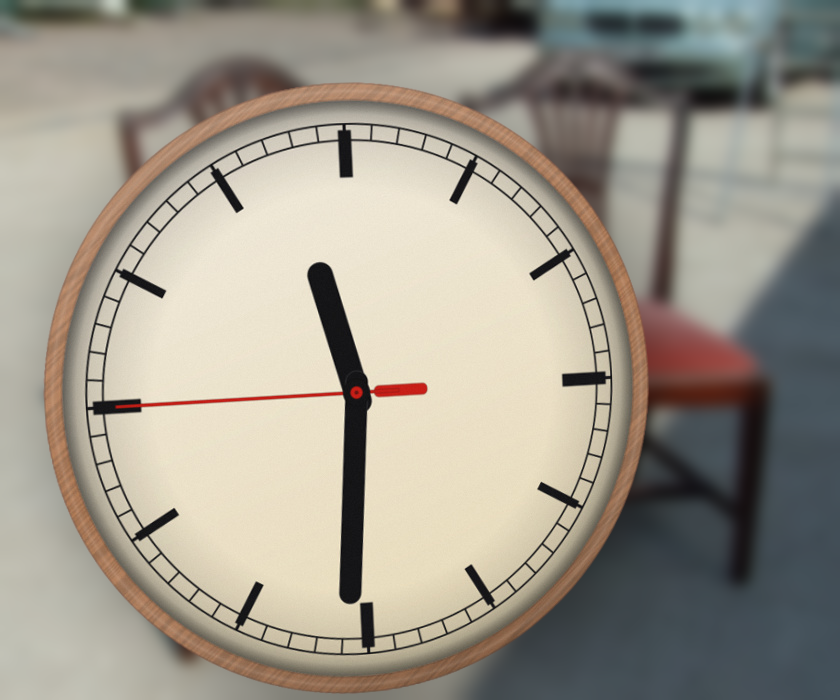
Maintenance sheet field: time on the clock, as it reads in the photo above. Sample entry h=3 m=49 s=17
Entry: h=11 m=30 s=45
